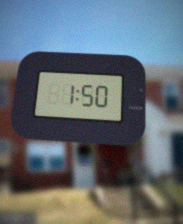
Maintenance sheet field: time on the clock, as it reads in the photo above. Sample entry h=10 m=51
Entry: h=1 m=50
